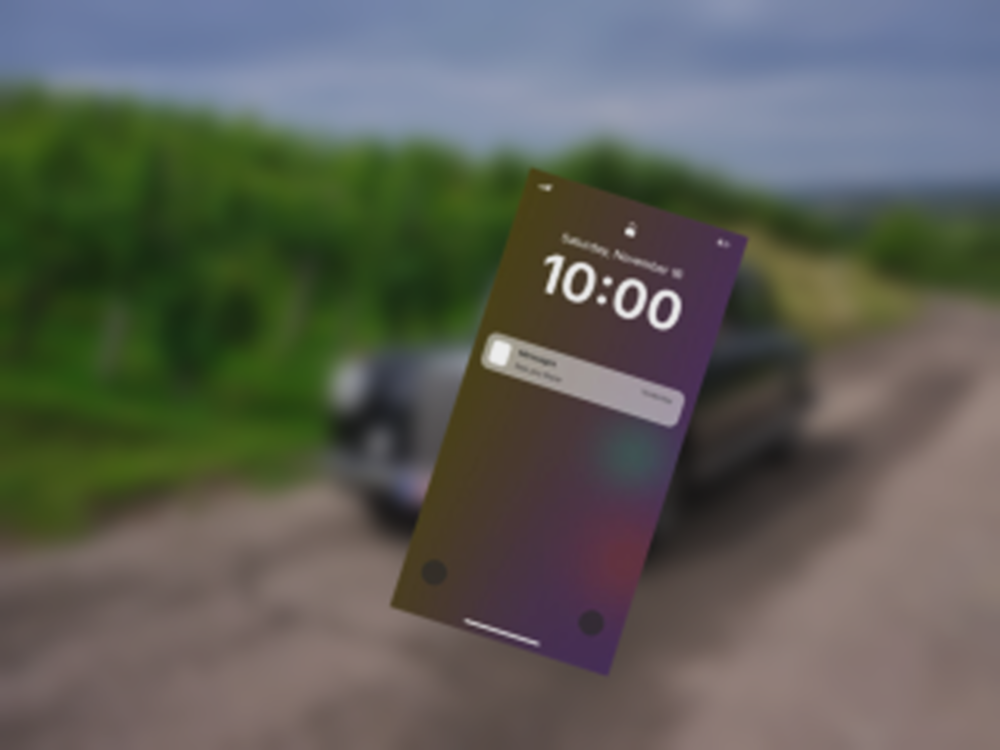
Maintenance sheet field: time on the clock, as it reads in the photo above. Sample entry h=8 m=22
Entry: h=10 m=0
